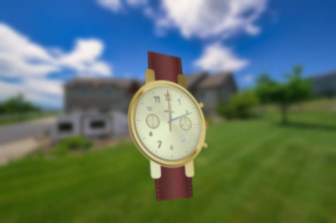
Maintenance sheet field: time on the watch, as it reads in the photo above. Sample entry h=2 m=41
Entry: h=12 m=11
